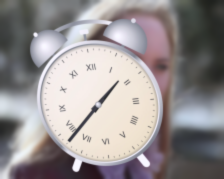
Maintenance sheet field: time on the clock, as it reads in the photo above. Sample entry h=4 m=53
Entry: h=1 m=38
